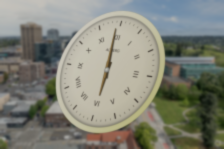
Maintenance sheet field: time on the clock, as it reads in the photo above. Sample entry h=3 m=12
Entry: h=5 m=59
